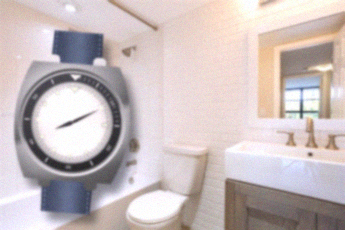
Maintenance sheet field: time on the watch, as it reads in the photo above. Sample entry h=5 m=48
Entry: h=8 m=10
